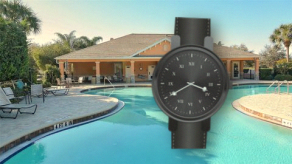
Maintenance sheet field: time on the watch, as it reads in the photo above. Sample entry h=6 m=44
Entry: h=3 m=40
